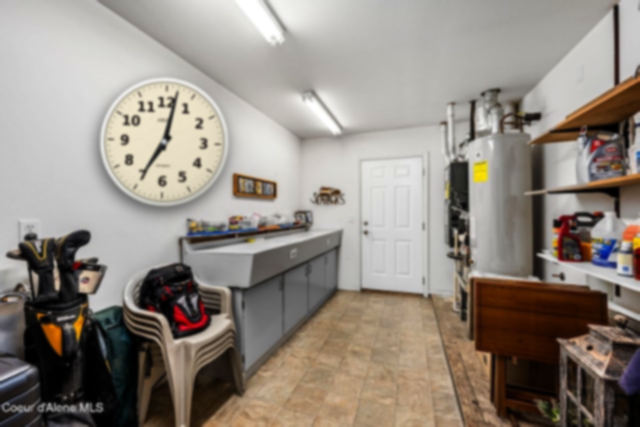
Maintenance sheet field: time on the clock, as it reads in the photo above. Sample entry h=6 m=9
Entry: h=7 m=2
